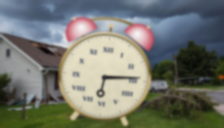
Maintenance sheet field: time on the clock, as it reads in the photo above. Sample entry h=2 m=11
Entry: h=6 m=14
